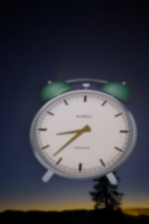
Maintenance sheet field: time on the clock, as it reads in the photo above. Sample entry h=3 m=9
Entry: h=8 m=37
